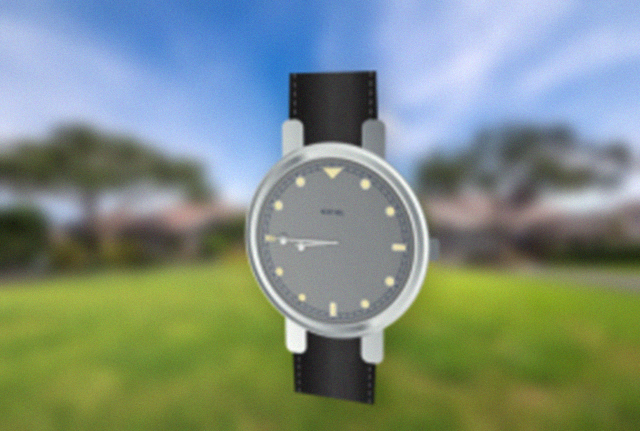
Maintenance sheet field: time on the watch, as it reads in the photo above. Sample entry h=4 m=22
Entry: h=8 m=45
